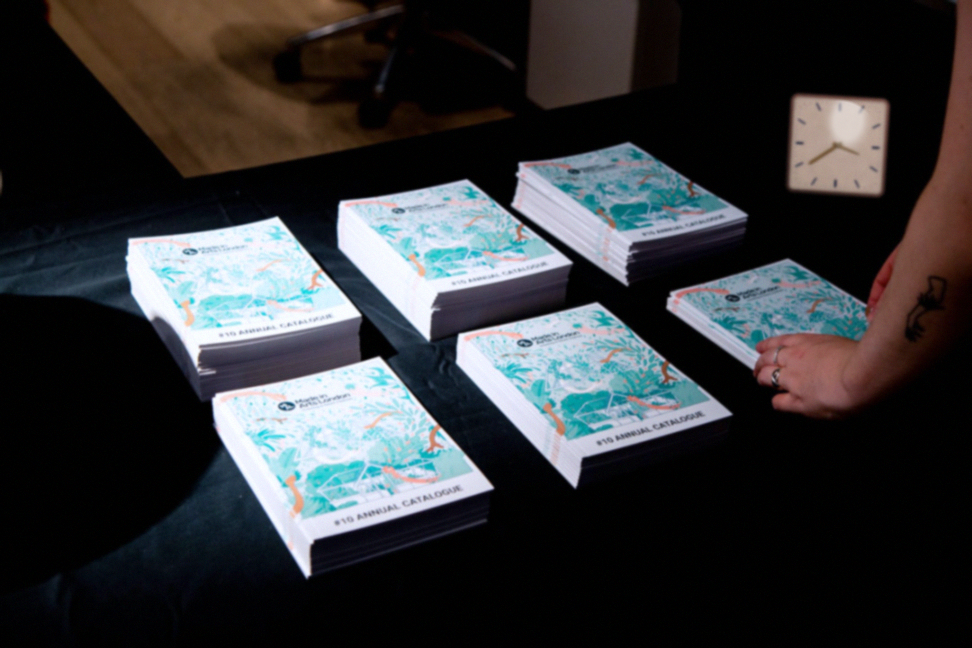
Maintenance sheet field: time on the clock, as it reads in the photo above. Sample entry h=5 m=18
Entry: h=3 m=39
